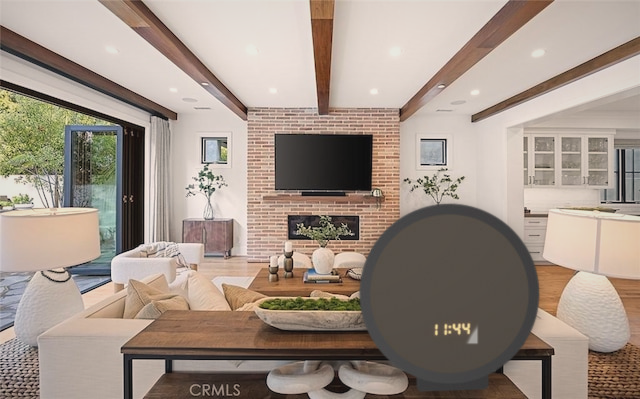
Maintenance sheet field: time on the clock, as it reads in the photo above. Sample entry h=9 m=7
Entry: h=11 m=44
